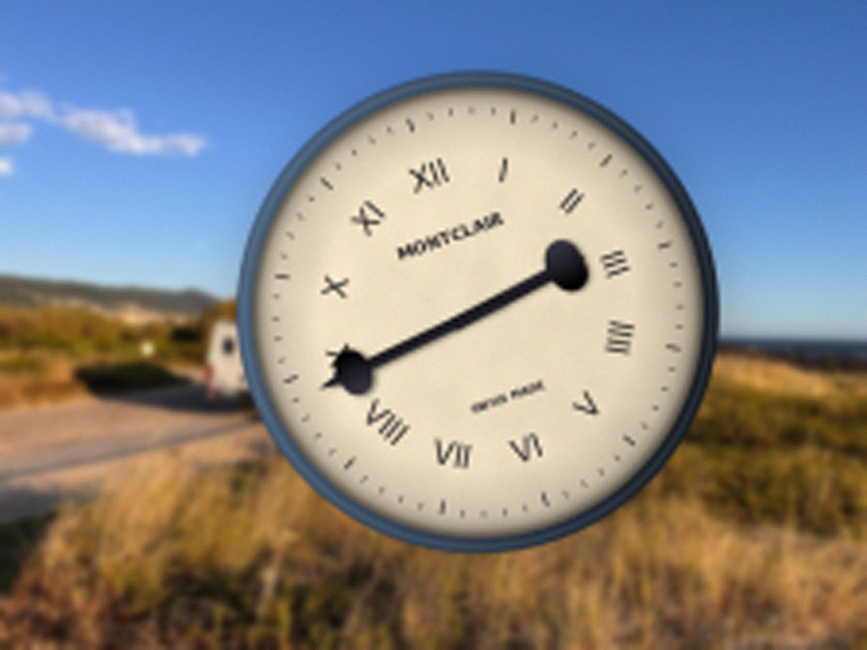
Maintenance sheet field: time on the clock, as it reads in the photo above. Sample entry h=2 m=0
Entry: h=2 m=44
